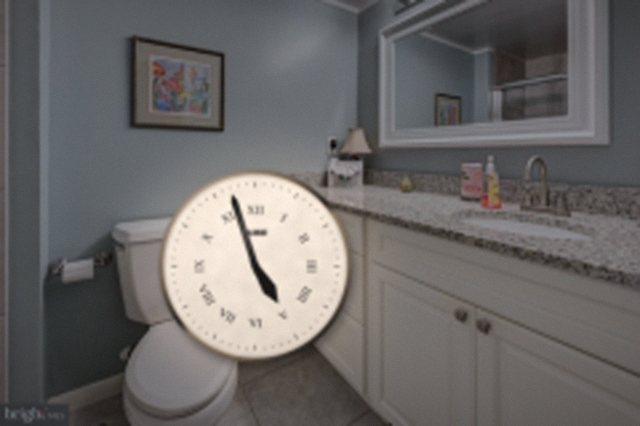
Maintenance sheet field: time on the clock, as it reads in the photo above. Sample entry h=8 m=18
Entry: h=4 m=57
